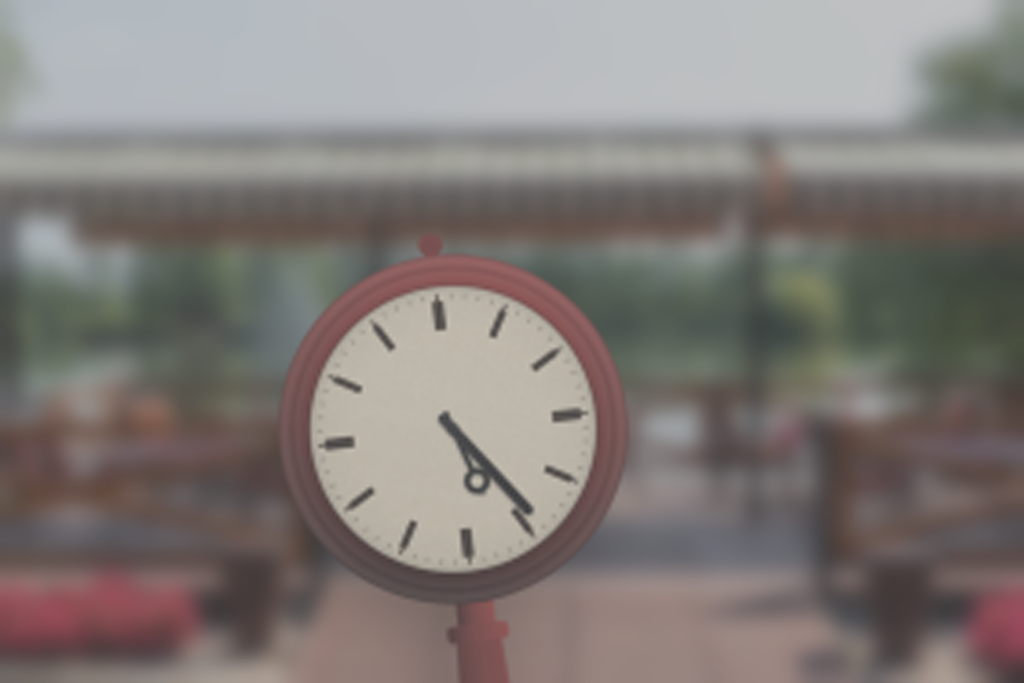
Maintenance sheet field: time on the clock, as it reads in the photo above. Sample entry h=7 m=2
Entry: h=5 m=24
